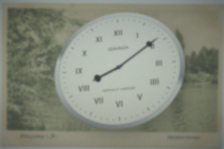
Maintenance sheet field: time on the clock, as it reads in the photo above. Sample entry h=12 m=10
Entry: h=8 m=9
